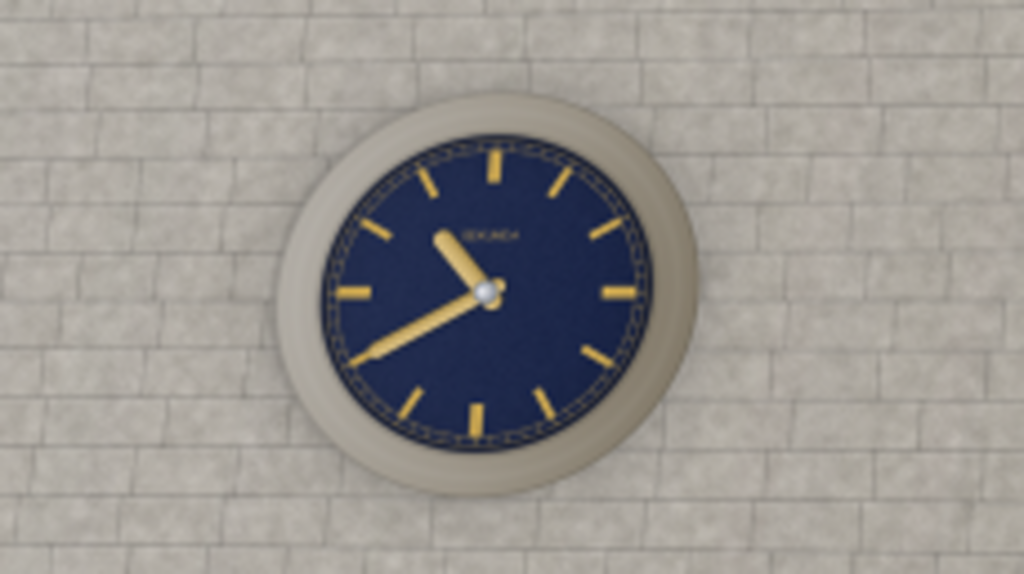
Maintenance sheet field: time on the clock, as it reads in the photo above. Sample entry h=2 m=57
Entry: h=10 m=40
